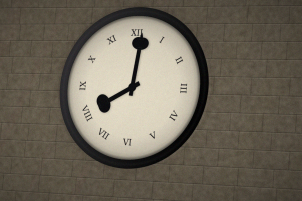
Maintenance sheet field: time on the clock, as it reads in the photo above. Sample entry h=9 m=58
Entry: h=8 m=1
